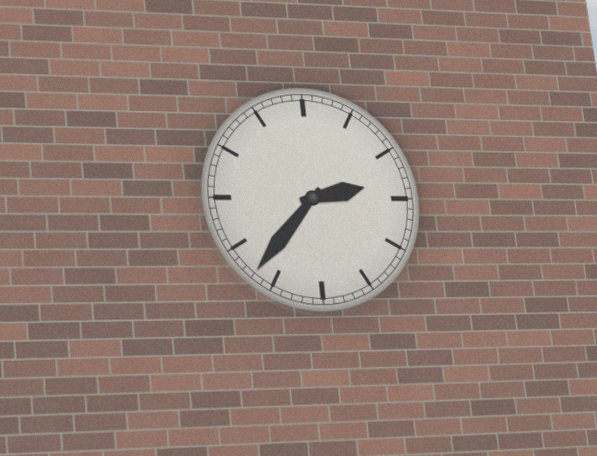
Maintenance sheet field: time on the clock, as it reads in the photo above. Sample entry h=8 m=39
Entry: h=2 m=37
